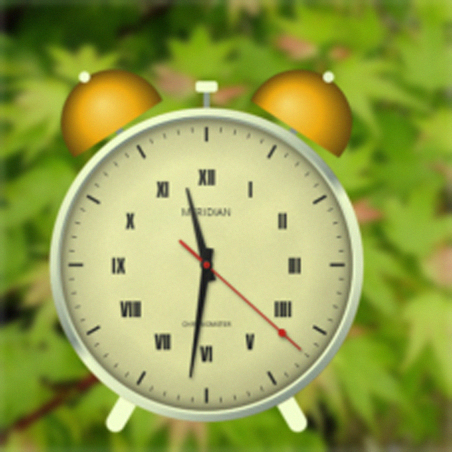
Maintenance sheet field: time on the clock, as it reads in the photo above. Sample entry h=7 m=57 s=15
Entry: h=11 m=31 s=22
